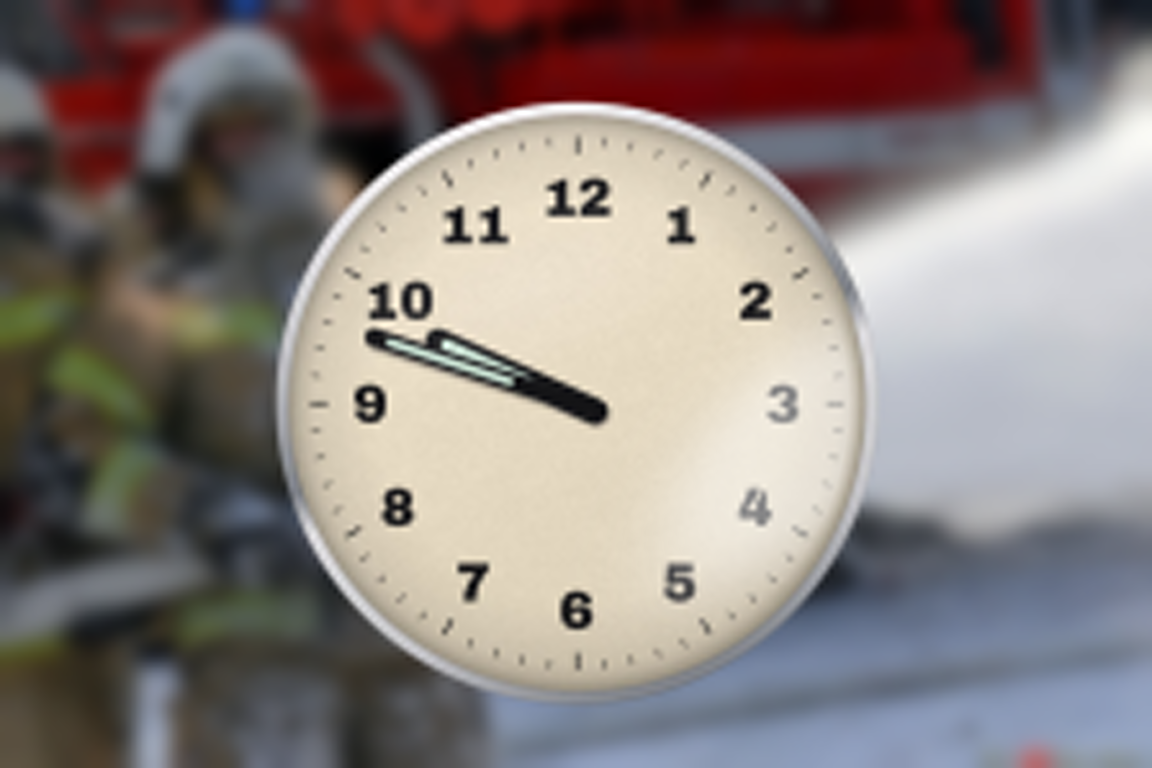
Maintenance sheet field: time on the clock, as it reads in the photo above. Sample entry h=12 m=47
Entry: h=9 m=48
